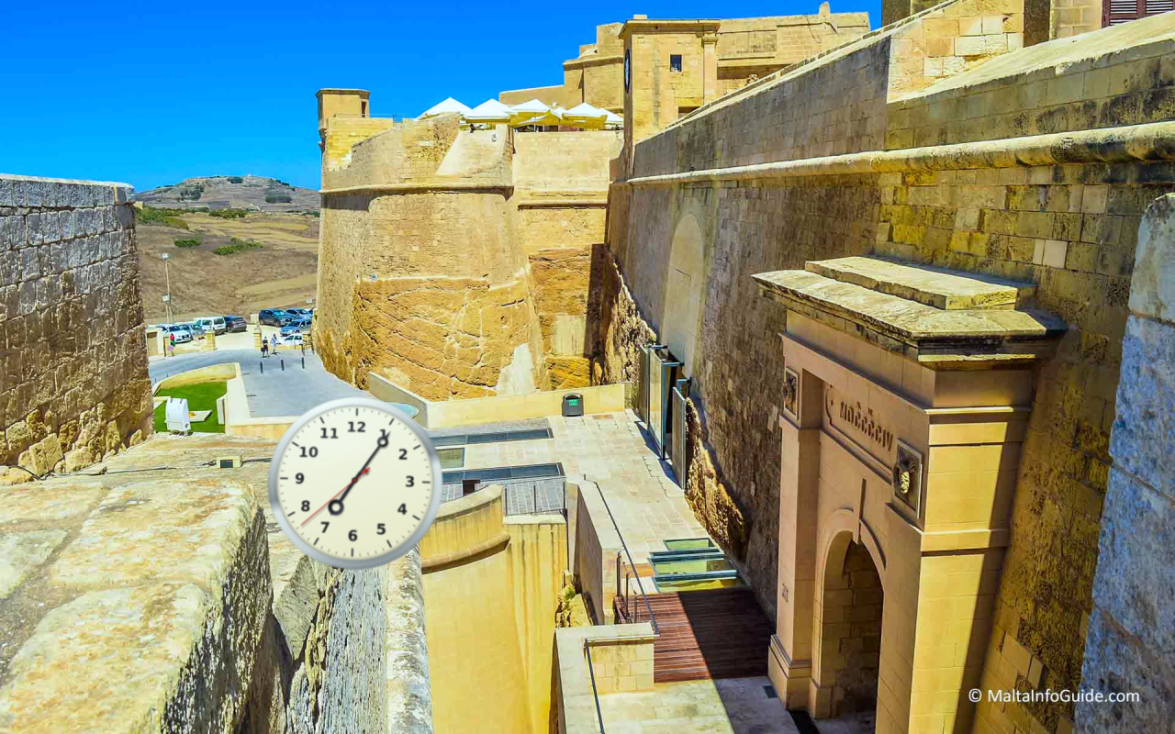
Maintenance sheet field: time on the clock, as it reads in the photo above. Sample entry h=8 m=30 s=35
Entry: h=7 m=5 s=38
